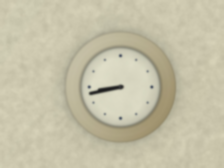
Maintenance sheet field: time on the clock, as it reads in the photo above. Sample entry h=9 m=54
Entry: h=8 m=43
